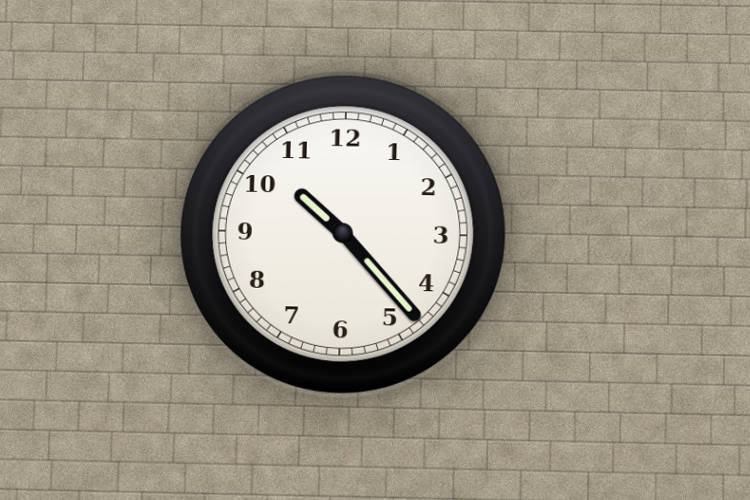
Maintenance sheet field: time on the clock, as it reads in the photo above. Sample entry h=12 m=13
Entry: h=10 m=23
